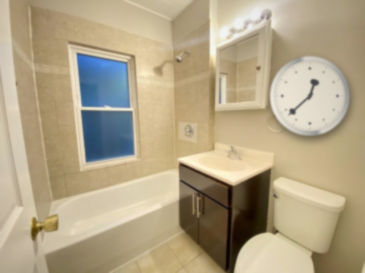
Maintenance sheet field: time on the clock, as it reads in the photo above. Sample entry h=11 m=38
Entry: h=12 m=38
